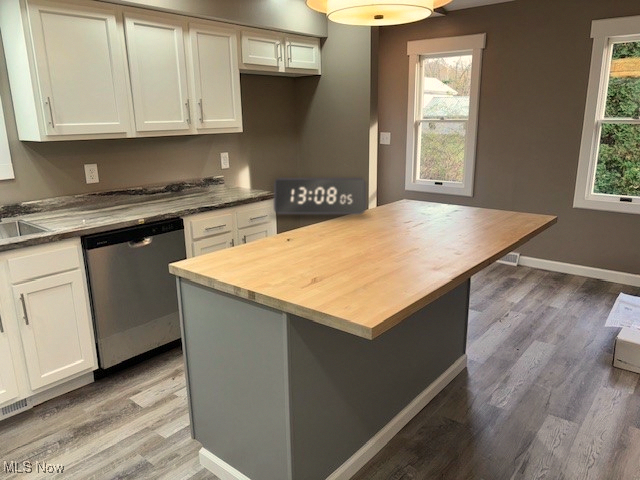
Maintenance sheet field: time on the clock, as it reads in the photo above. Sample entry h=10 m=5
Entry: h=13 m=8
